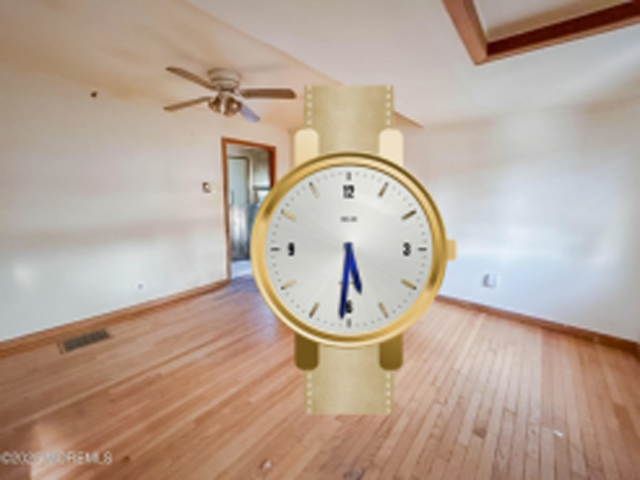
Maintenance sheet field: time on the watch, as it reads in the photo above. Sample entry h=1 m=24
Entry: h=5 m=31
